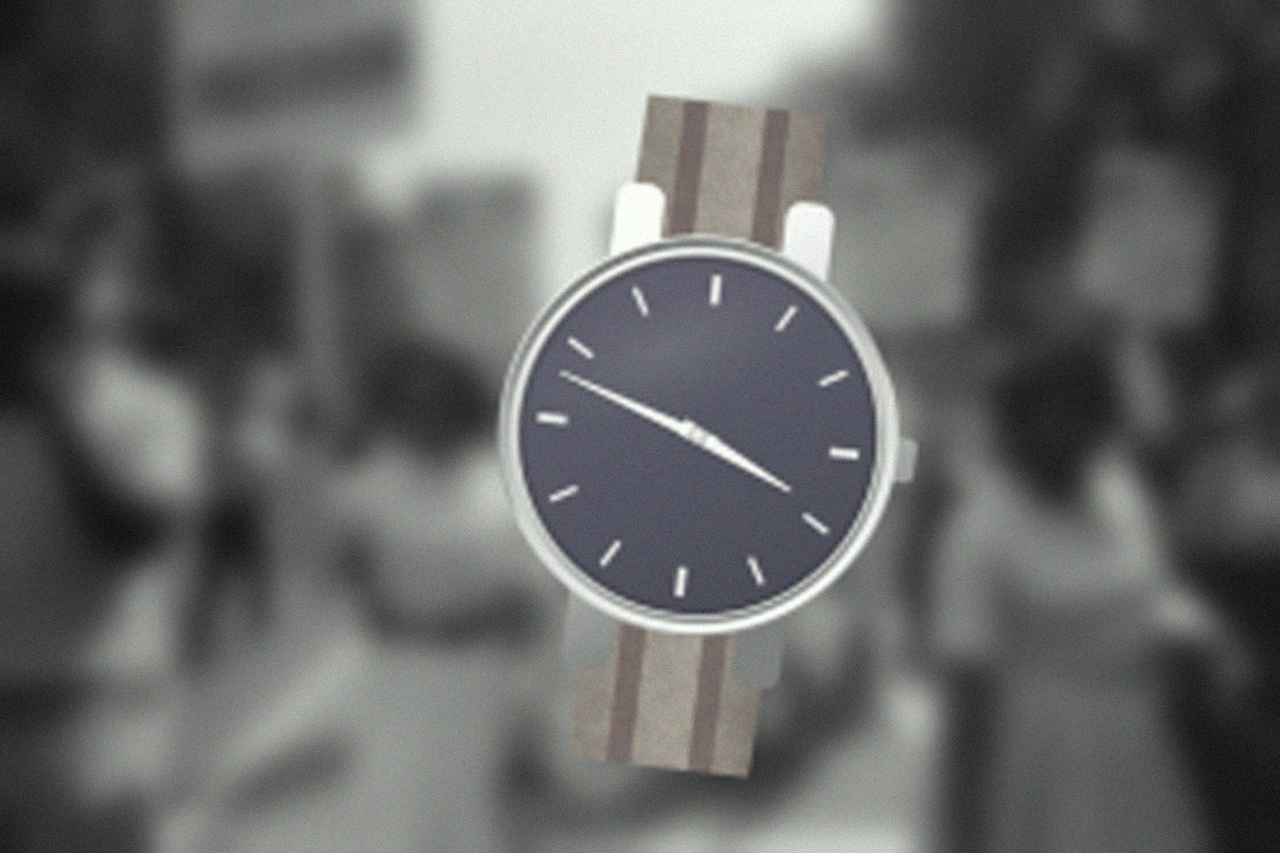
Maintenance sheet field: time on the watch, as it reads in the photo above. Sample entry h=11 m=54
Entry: h=3 m=48
